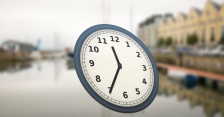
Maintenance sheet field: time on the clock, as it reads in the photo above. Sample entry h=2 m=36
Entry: h=11 m=35
